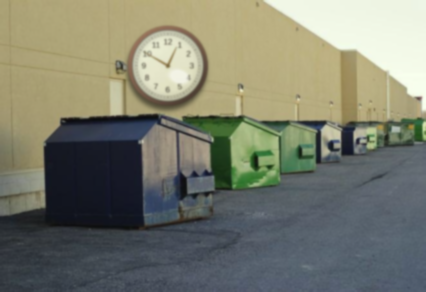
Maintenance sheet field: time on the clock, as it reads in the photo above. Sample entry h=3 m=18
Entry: h=12 m=50
